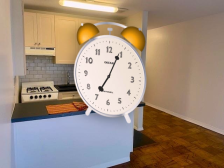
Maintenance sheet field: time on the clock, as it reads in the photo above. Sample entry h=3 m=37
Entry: h=7 m=4
